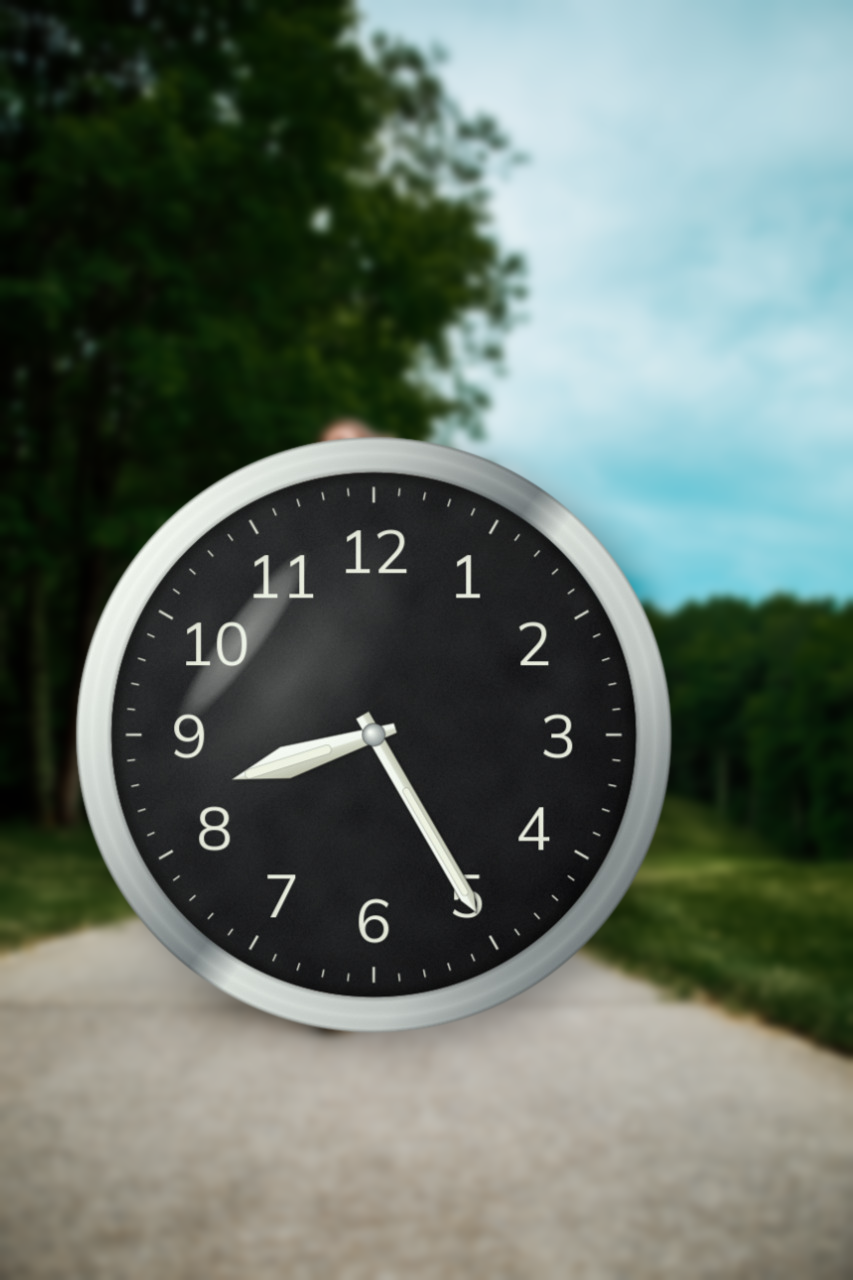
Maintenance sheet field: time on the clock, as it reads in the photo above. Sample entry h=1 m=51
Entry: h=8 m=25
